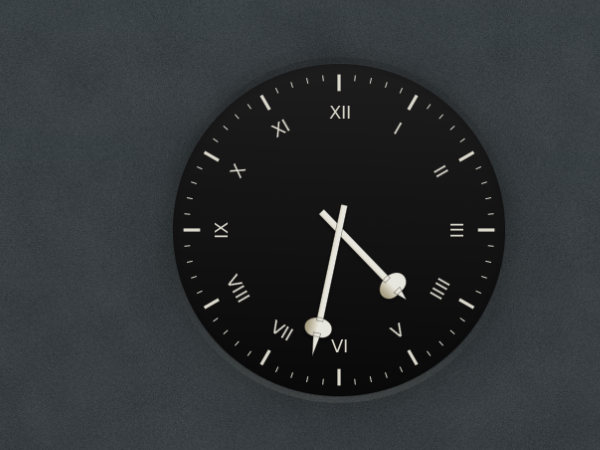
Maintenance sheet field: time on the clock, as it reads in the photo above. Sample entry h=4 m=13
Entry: h=4 m=32
